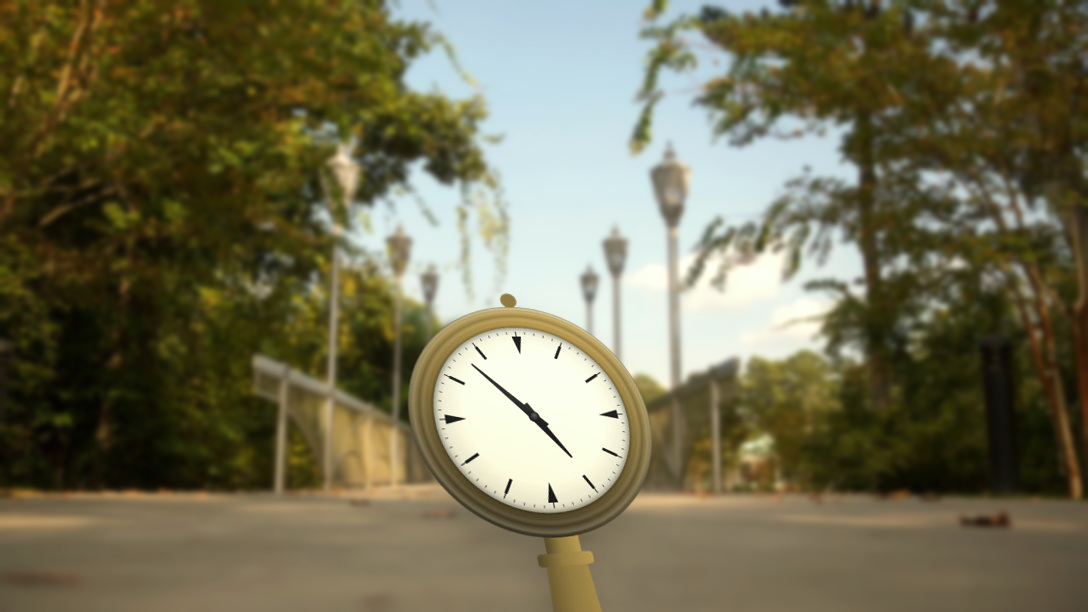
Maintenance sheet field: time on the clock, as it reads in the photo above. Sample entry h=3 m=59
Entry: h=4 m=53
